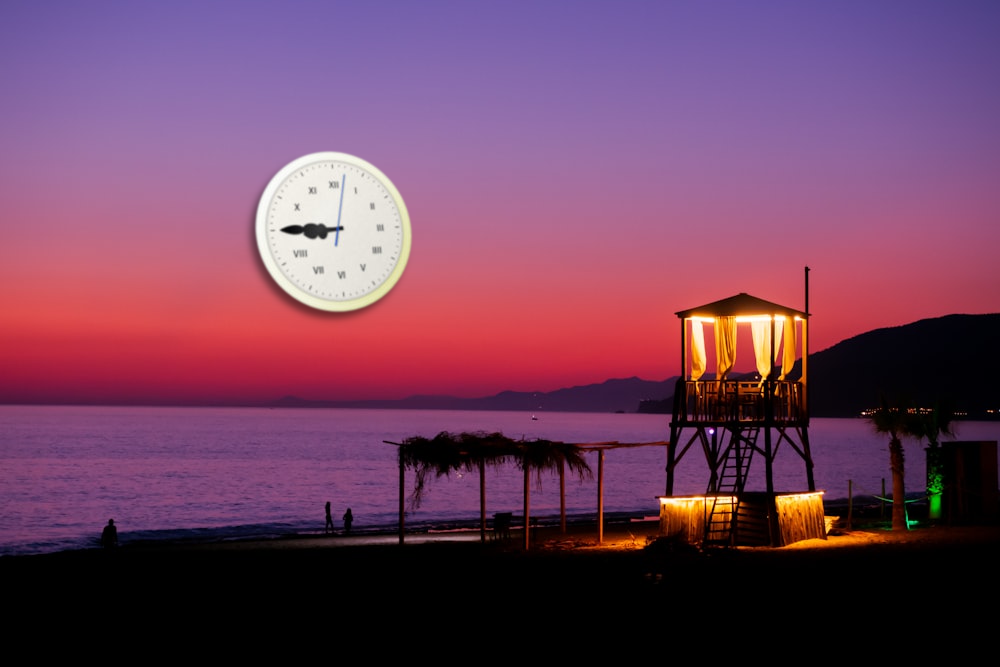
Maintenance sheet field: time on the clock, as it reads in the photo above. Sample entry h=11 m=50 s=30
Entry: h=8 m=45 s=2
